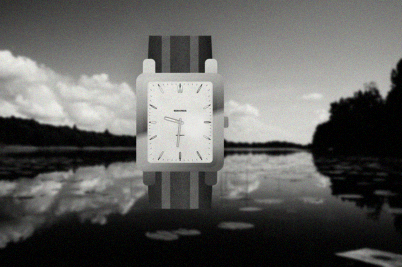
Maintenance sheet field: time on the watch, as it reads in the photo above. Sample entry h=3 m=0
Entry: h=9 m=31
